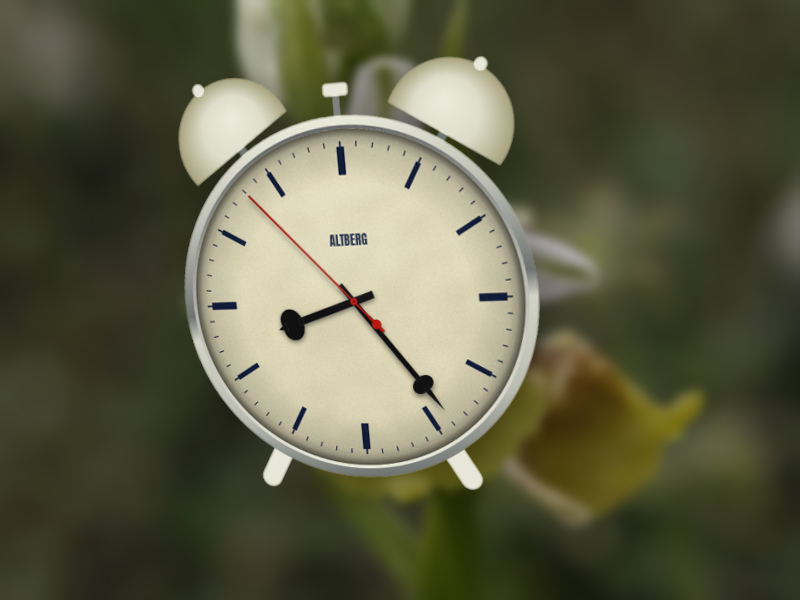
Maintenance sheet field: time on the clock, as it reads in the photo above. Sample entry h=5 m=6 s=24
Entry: h=8 m=23 s=53
